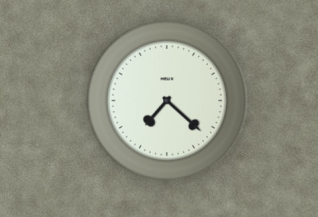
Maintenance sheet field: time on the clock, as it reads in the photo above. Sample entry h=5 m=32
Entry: h=7 m=22
